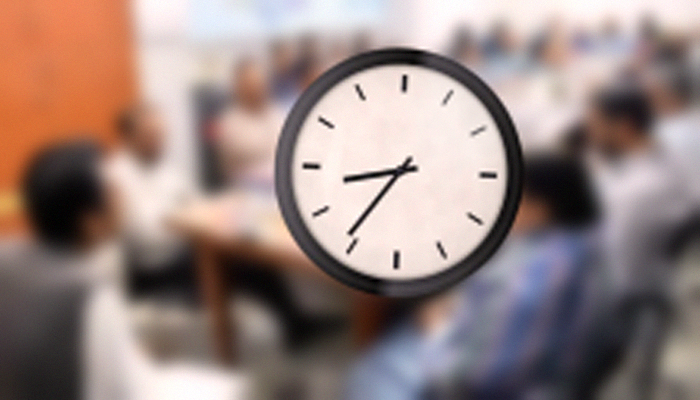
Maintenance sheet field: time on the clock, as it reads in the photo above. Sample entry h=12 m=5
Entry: h=8 m=36
